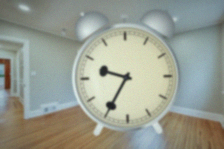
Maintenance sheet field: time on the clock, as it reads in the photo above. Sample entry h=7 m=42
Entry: h=9 m=35
